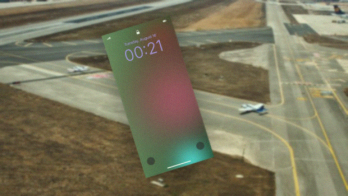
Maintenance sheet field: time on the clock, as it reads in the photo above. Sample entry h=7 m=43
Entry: h=0 m=21
